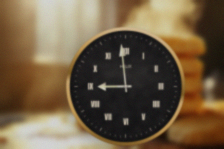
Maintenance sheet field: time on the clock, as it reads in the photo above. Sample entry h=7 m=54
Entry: h=8 m=59
